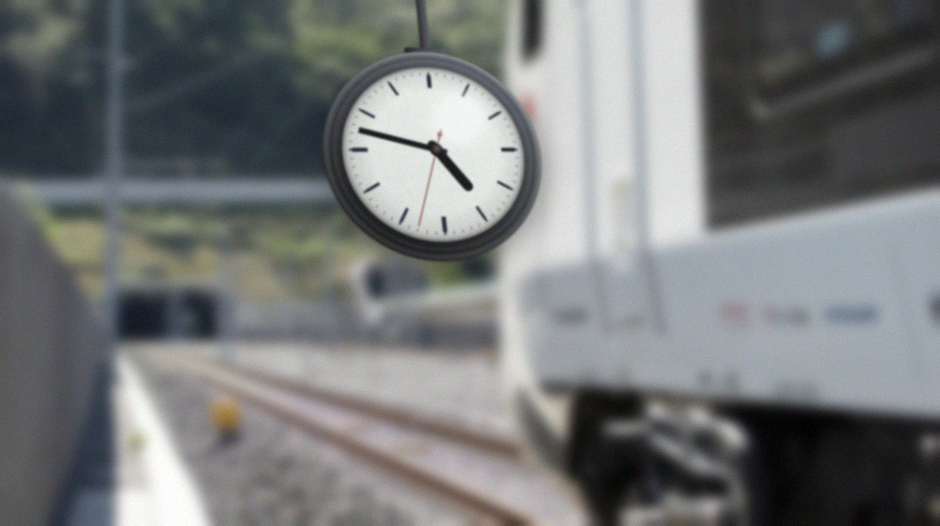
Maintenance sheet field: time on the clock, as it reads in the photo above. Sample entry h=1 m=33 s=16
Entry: h=4 m=47 s=33
